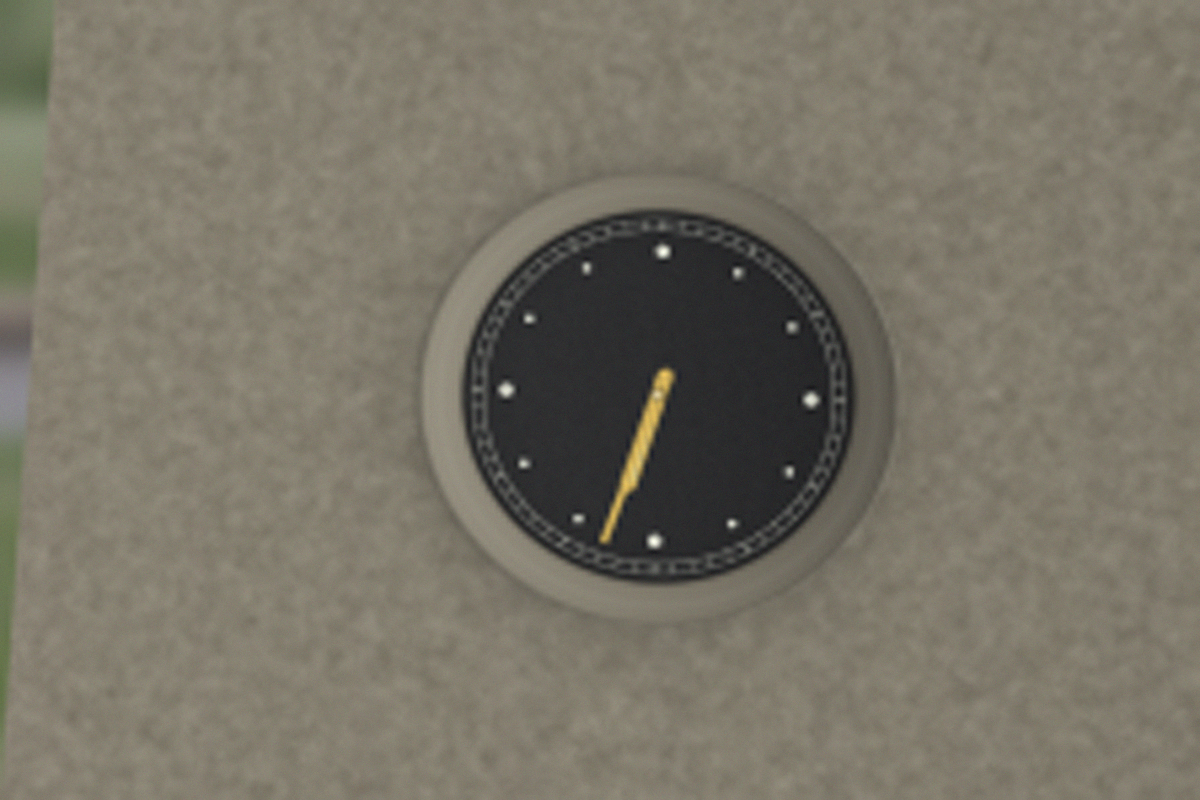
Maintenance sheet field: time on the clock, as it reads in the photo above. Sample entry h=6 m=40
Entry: h=6 m=33
